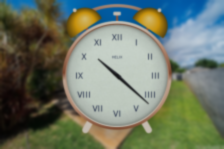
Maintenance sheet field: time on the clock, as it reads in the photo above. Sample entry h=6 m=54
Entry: h=10 m=22
